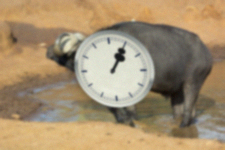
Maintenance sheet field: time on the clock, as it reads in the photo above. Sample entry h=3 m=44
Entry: h=1 m=5
